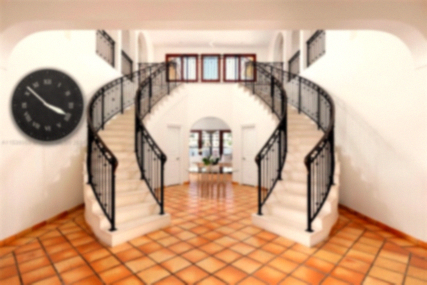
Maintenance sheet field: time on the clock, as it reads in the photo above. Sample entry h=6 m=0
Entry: h=3 m=52
